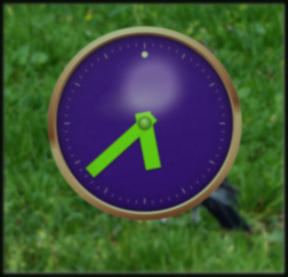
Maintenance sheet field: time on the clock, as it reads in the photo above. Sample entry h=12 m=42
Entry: h=5 m=38
